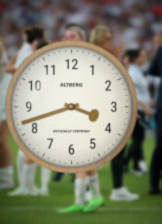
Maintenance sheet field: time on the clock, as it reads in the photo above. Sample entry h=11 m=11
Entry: h=3 m=42
